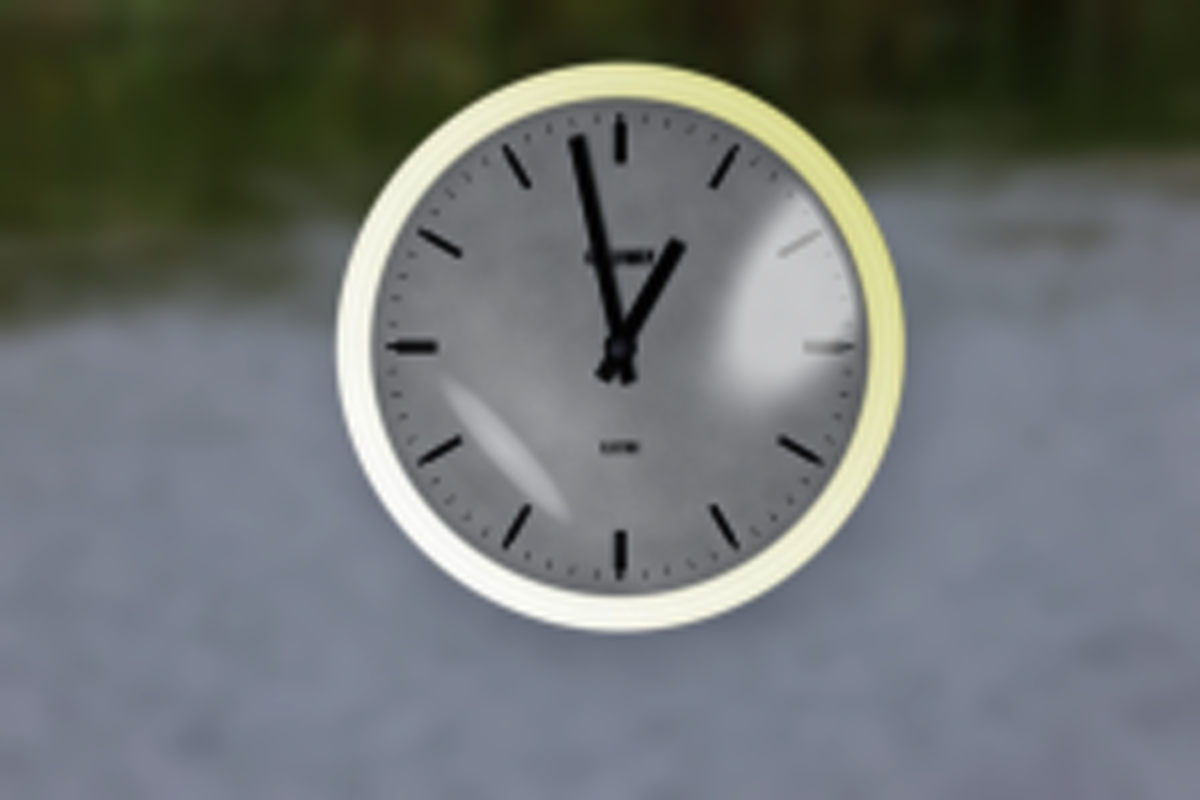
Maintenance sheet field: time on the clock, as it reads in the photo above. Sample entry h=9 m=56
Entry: h=12 m=58
